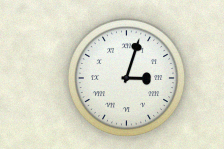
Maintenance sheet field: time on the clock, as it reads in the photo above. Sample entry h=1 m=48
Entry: h=3 m=3
